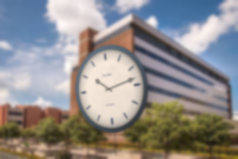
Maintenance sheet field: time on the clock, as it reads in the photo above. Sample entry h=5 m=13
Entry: h=10 m=13
